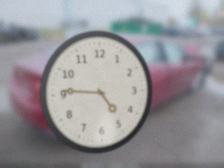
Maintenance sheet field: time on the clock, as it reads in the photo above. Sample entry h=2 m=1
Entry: h=4 m=46
